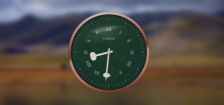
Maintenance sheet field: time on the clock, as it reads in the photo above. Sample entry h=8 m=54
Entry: h=8 m=31
